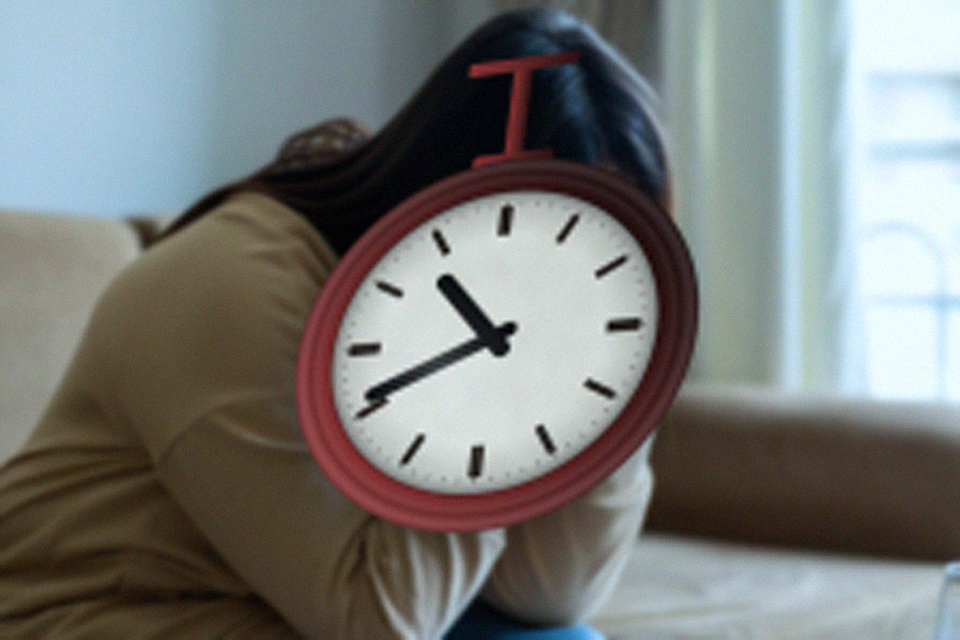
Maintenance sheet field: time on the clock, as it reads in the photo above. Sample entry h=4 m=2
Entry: h=10 m=41
